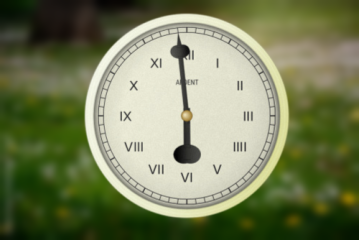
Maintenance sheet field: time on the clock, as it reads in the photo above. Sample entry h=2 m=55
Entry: h=5 m=59
